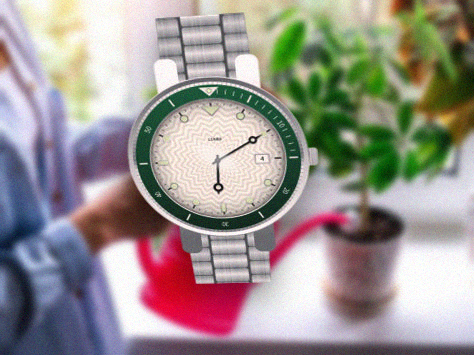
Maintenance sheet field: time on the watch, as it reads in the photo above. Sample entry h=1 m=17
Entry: h=6 m=10
